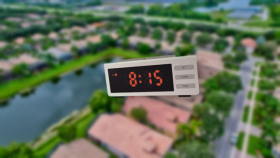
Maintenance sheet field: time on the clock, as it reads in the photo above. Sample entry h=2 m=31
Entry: h=8 m=15
